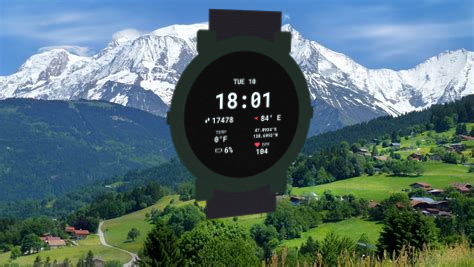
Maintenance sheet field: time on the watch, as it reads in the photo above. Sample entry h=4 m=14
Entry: h=18 m=1
